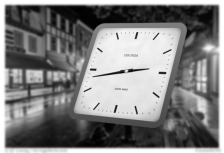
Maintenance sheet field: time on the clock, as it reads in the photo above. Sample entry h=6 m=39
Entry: h=2 m=43
